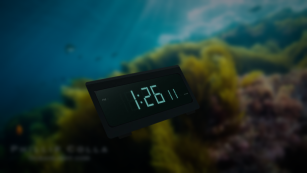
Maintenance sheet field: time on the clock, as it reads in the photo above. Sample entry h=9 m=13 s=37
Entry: h=1 m=26 s=11
